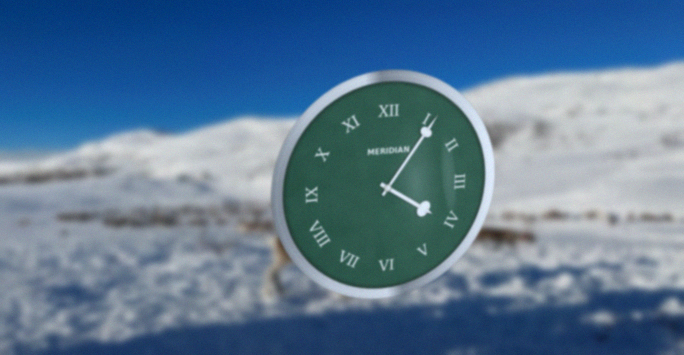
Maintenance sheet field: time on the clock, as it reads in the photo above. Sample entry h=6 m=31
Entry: h=4 m=6
